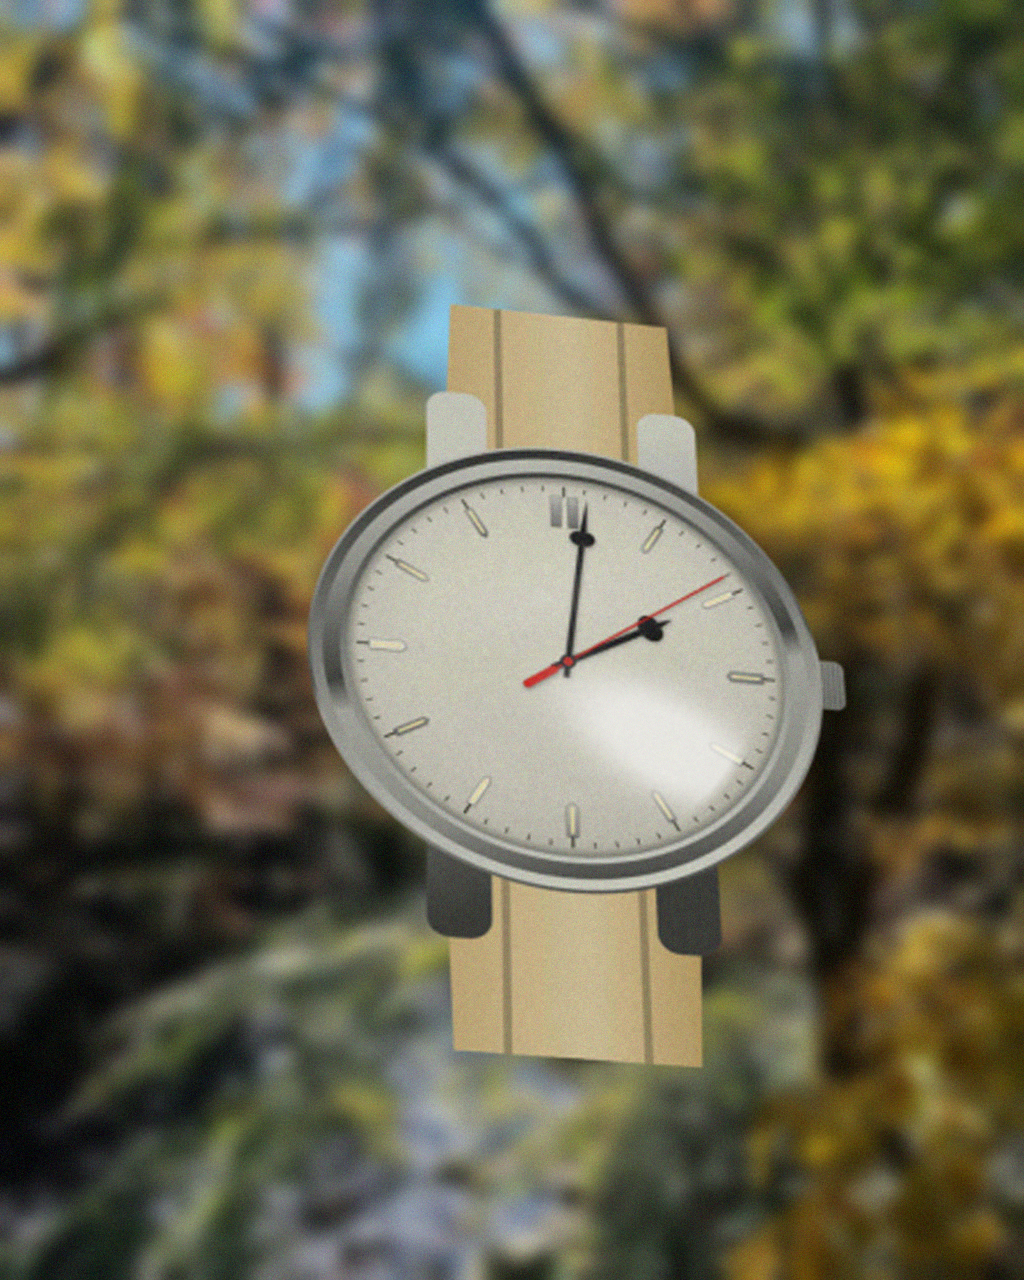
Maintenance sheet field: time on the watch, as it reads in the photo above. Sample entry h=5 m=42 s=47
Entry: h=2 m=1 s=9
